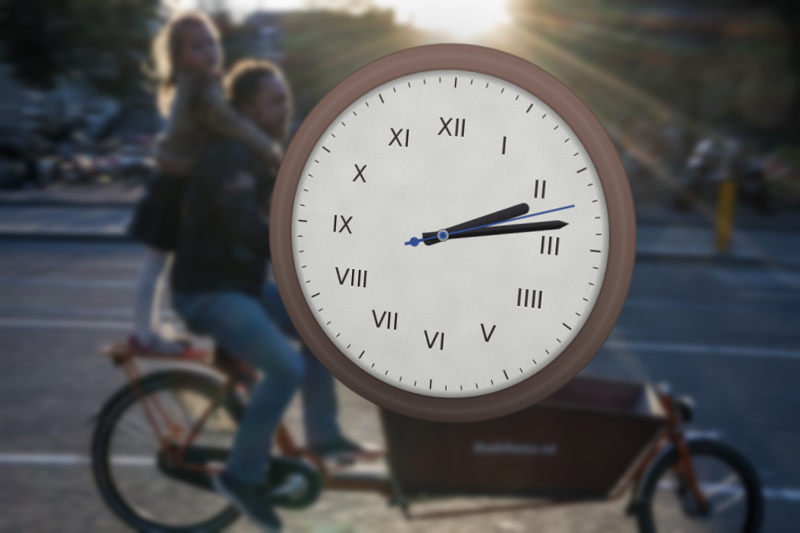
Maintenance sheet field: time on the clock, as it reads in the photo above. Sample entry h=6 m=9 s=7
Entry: h=2 m=13 s=12
